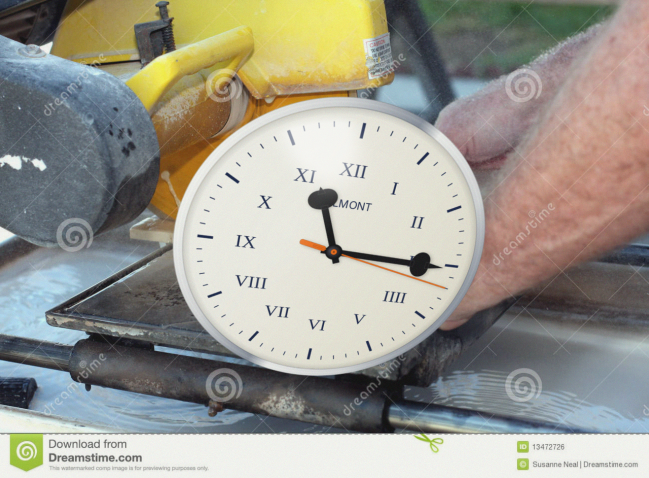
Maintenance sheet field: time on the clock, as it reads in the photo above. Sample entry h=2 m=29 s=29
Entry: h=11 m=15 s=17
